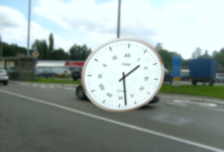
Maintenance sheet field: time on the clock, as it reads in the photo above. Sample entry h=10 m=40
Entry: h=1 m=28
